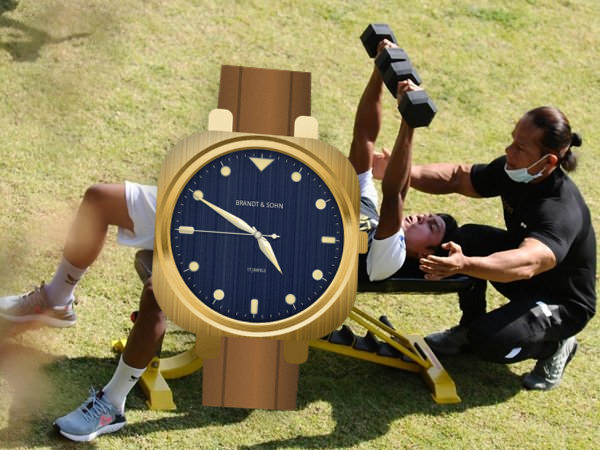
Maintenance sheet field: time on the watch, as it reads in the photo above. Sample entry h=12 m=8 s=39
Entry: h=4 m=49 s=45
